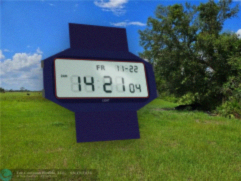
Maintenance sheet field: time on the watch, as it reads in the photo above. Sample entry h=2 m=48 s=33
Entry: h=14 m=21 s=4
